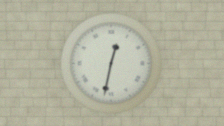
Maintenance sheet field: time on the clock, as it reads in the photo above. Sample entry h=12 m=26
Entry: h=12 m=32
